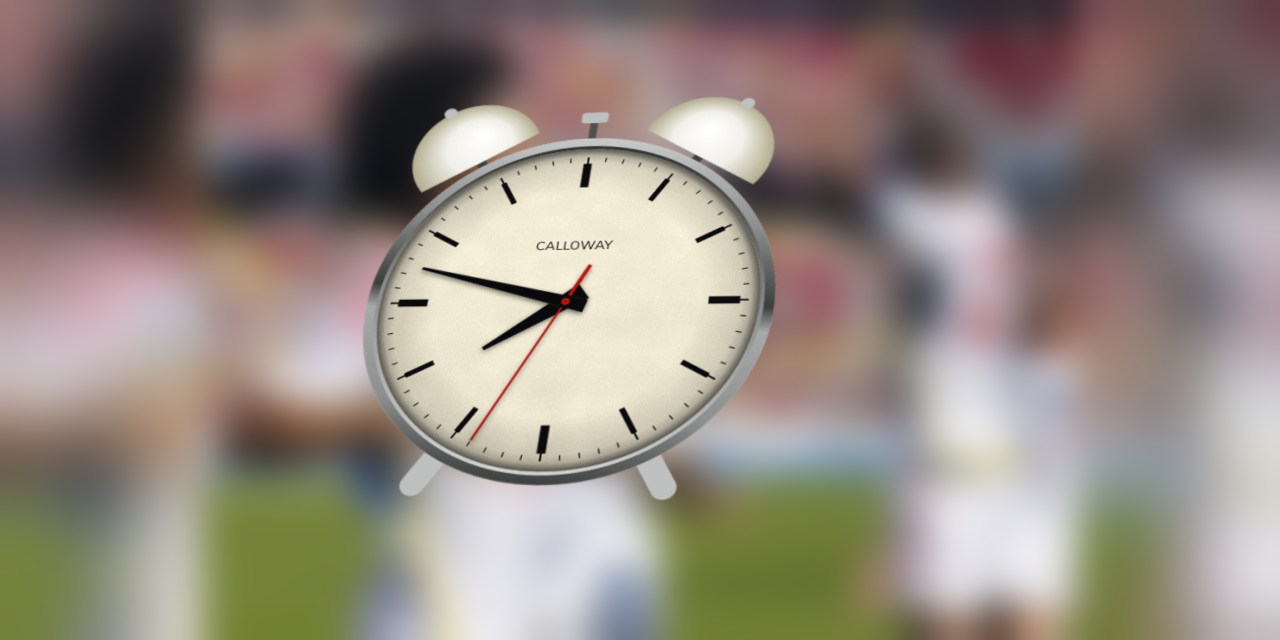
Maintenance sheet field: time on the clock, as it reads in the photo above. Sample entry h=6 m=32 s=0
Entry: h=7 m=47 s=34
